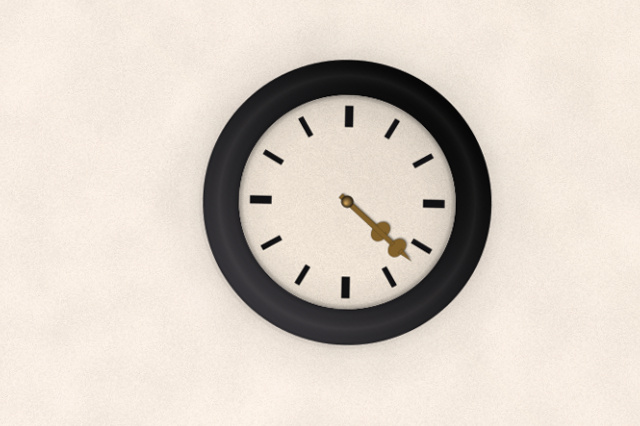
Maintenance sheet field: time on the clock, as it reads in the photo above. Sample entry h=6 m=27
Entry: h=4 m=22
